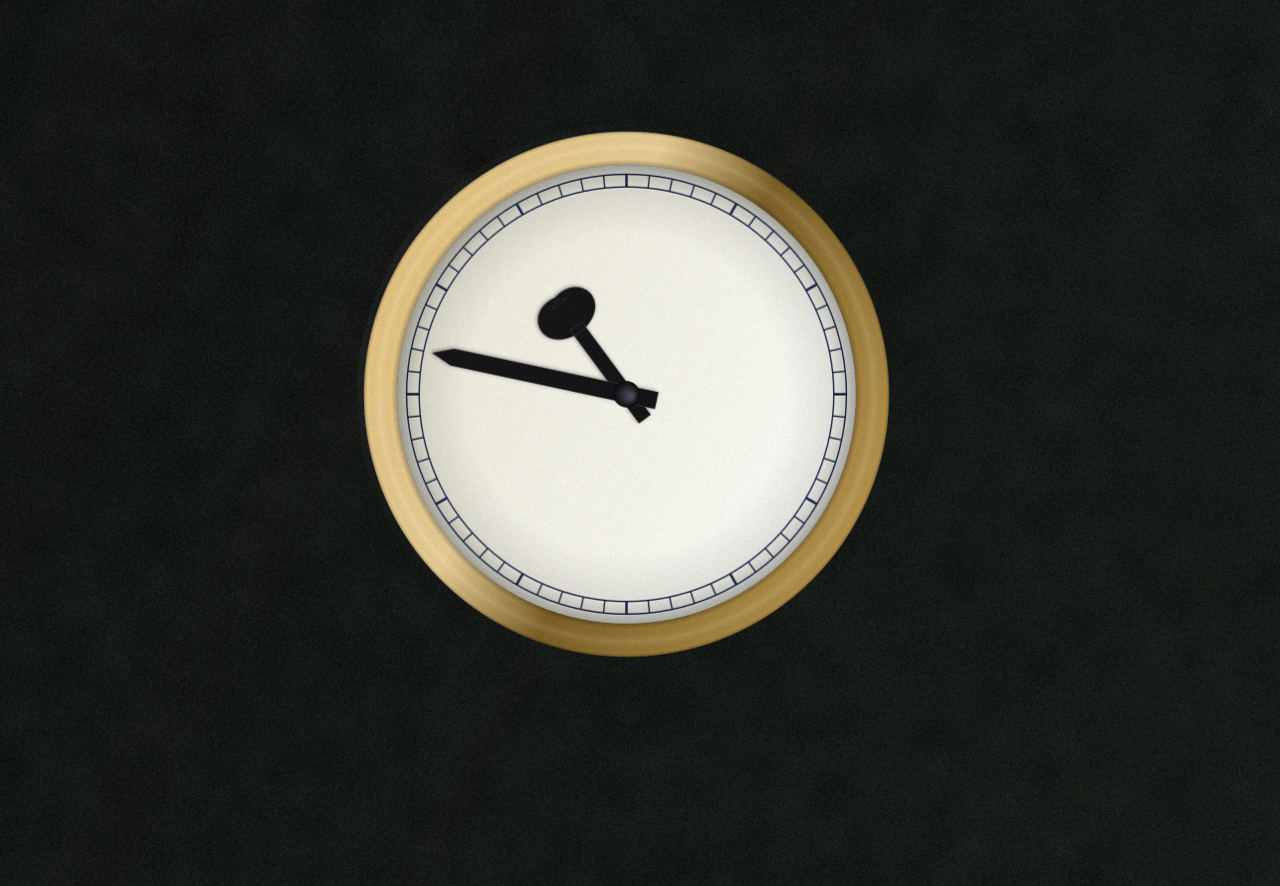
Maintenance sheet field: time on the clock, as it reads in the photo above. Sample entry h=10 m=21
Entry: h=10 m=47
